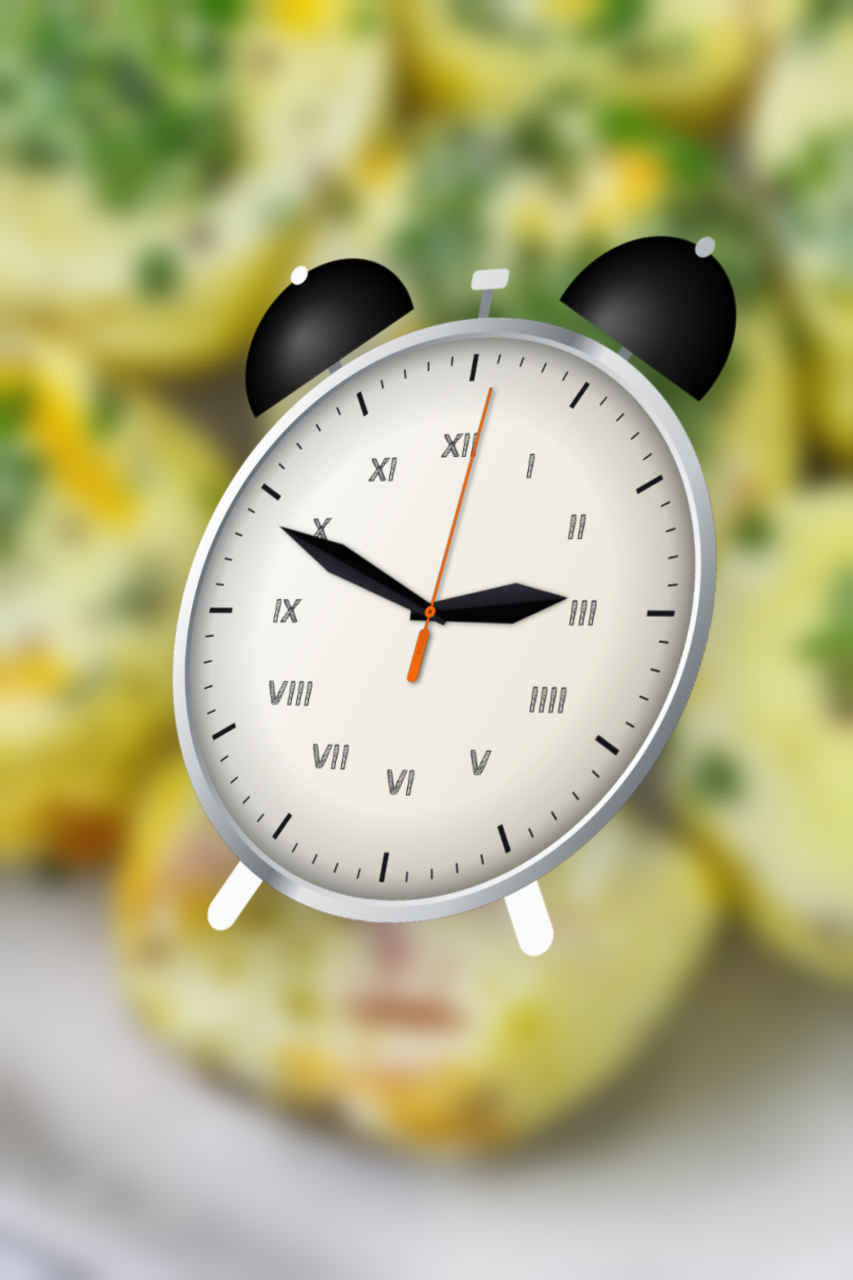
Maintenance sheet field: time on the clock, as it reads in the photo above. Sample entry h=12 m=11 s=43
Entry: h=2 m=49 s=1
